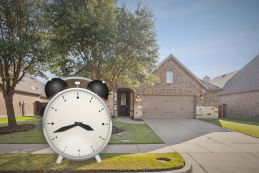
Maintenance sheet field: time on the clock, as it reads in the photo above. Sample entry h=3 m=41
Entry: h=3 m=42
